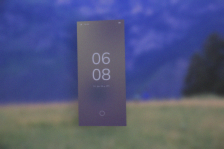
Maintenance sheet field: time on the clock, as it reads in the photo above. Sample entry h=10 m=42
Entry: h=6 m=8
